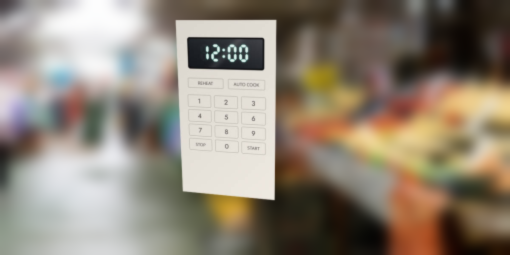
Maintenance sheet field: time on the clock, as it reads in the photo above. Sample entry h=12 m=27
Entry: h=12 m=0
